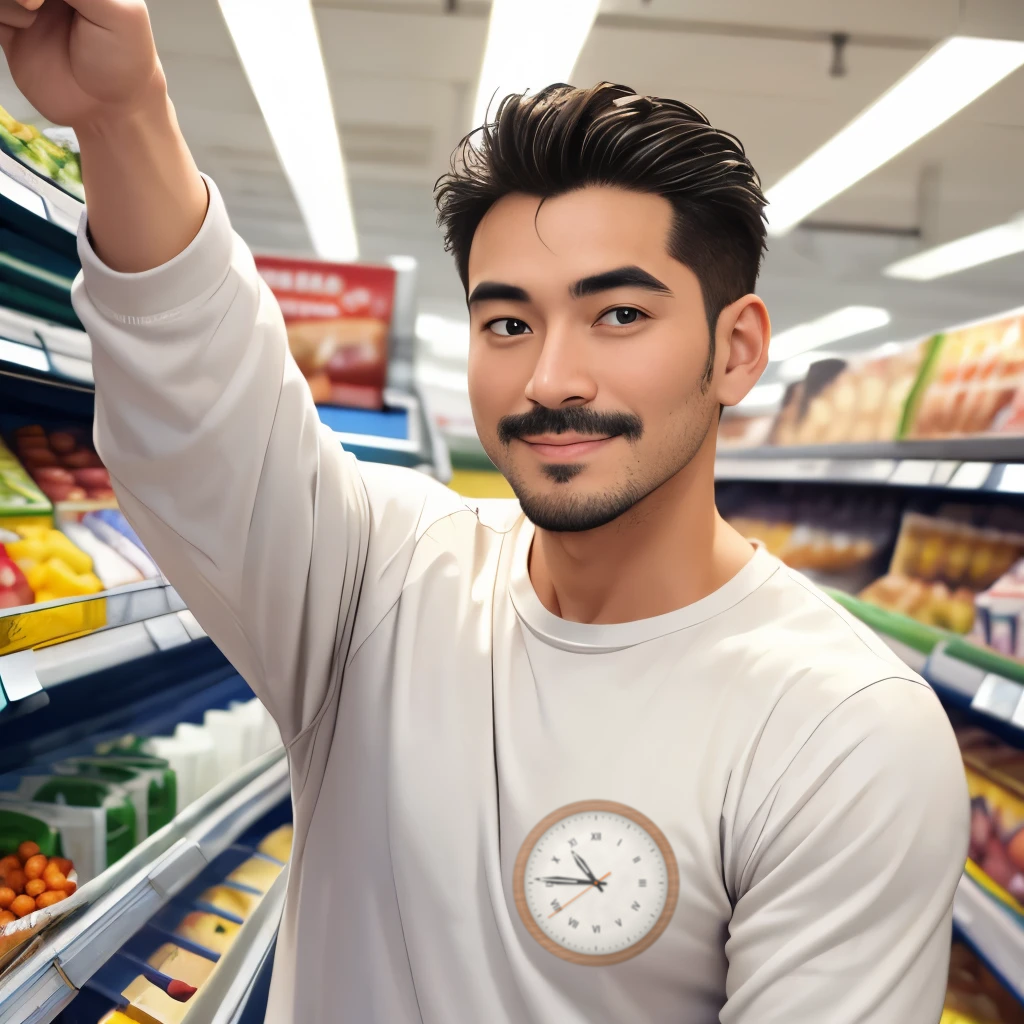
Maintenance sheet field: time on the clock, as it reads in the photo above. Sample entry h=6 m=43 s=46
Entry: h=10 m=45 s=39
